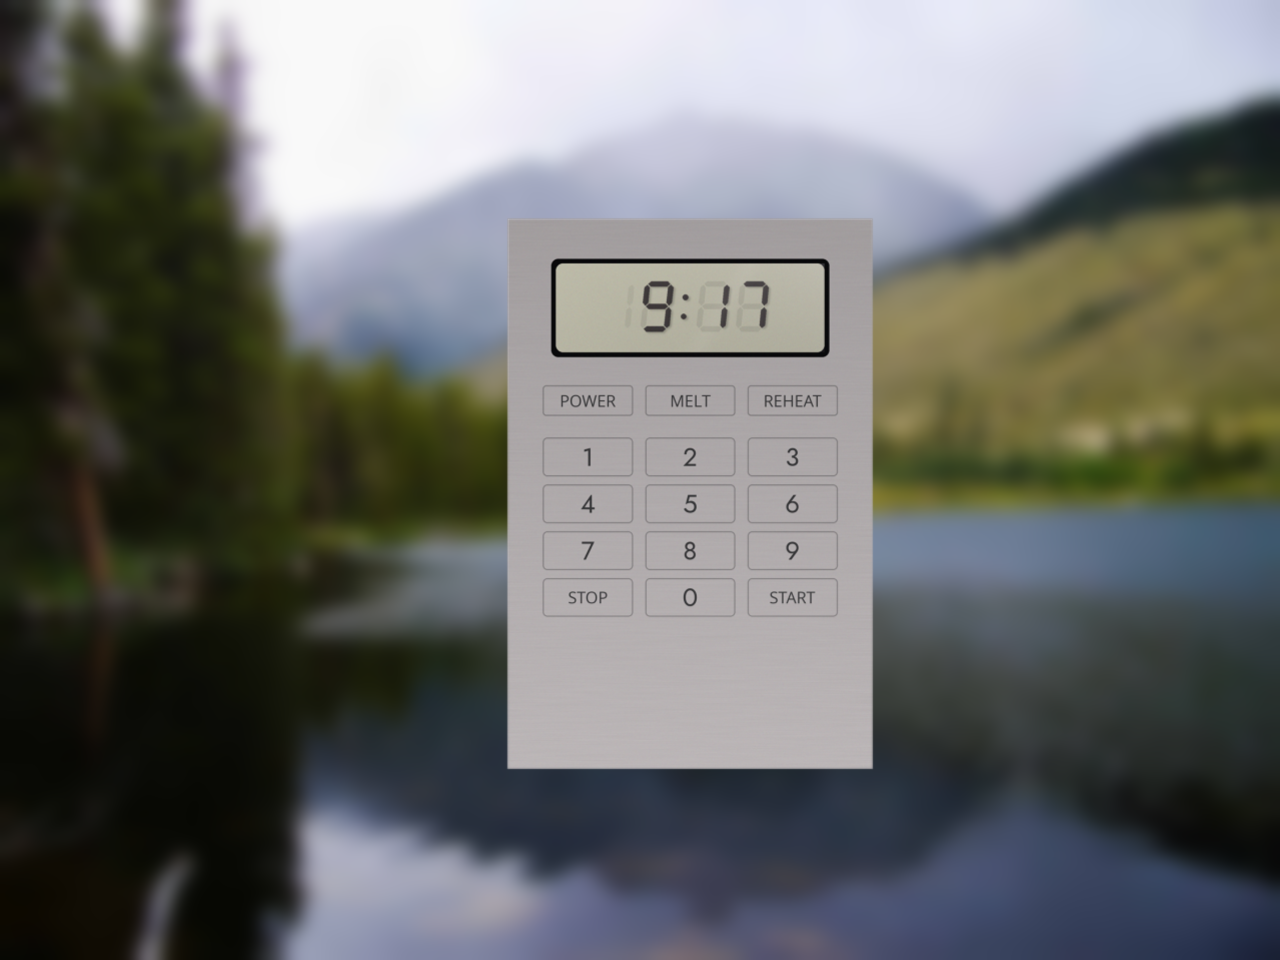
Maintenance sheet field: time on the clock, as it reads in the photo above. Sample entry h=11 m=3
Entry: h=9 m=17
